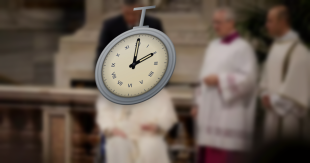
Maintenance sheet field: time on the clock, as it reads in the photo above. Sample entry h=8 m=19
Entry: h=2 m=0
